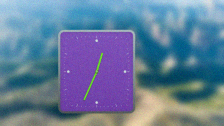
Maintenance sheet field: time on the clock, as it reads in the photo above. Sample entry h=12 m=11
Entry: h=12 m=34
